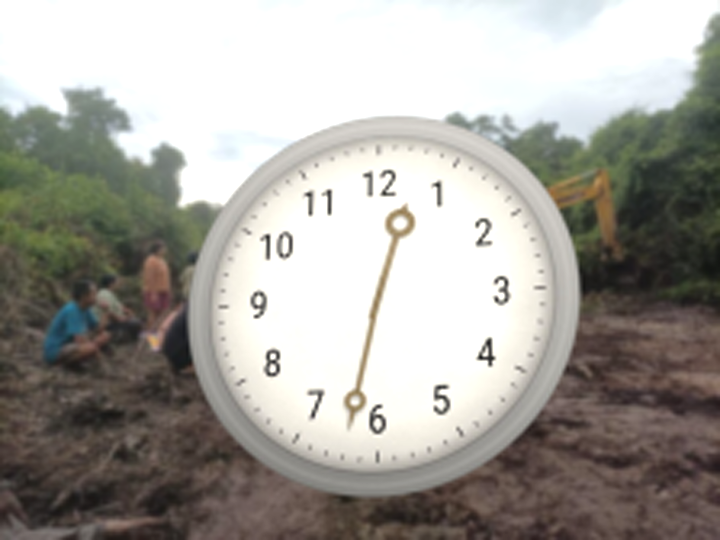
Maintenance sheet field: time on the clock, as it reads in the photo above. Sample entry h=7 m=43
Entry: h=12 m=32
